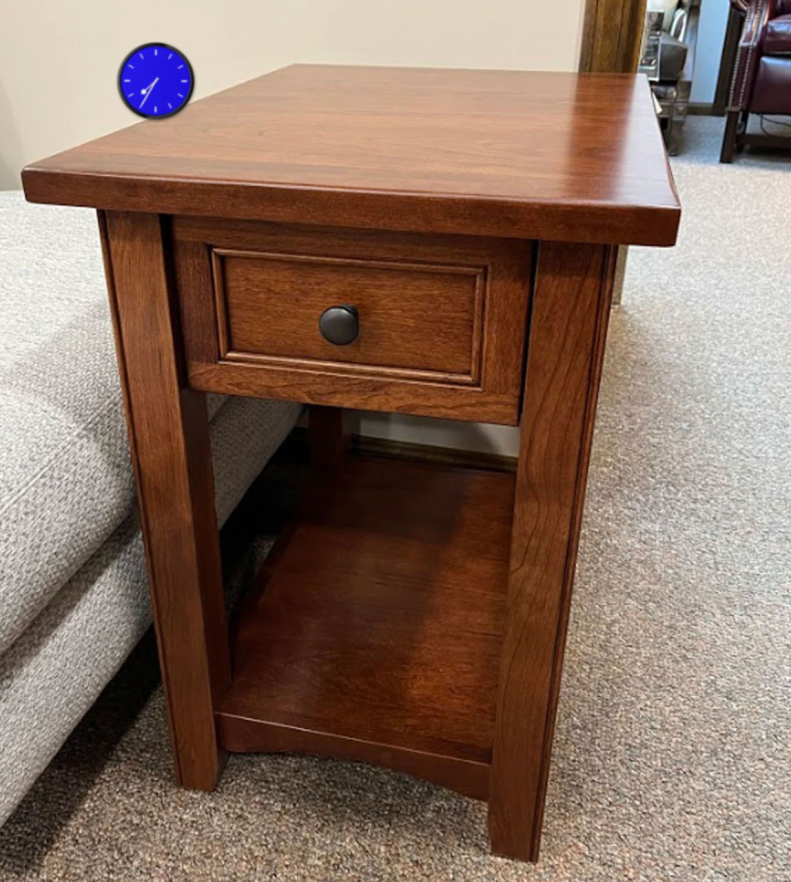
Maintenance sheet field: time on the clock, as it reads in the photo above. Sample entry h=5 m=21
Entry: h=7 m=35
